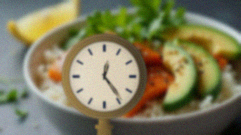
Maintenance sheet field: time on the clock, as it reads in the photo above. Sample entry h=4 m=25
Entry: h=12 m=24
